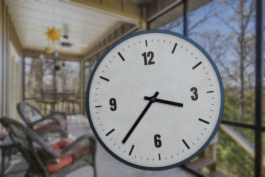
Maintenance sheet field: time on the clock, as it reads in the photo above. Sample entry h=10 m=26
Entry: h=3 m=37
